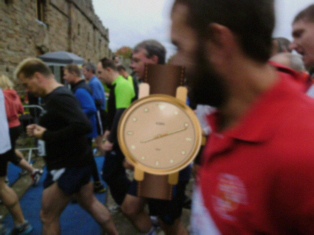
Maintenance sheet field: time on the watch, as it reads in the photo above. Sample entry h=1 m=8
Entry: h=8 m=11
